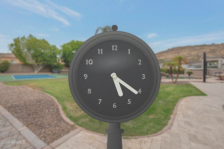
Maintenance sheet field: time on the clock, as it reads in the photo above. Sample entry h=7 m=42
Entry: h=5 m=21
